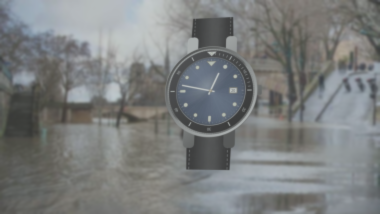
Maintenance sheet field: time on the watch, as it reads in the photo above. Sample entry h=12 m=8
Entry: h=12 m=47
